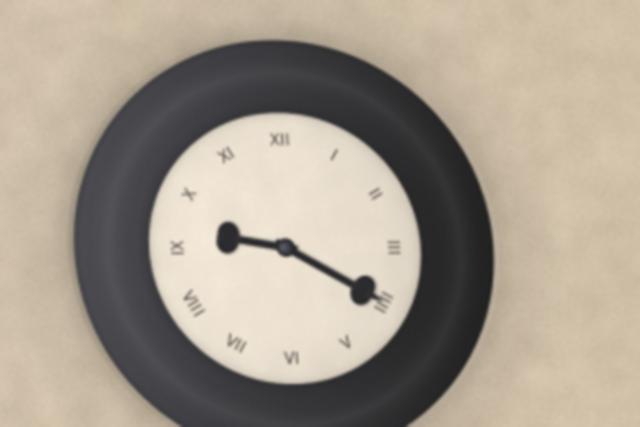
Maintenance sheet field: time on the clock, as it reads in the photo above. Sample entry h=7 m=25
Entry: h=9 m=20
